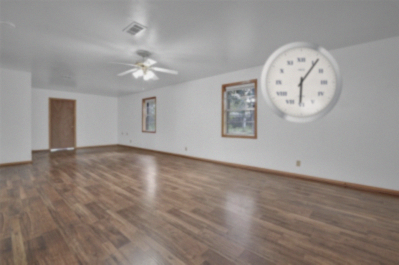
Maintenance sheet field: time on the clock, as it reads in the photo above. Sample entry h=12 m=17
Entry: h=6 m=6
